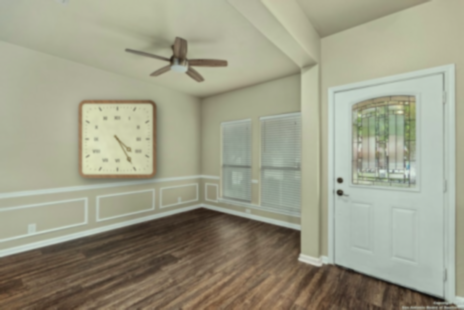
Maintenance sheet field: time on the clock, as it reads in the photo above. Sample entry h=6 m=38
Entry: h=4 m=25
